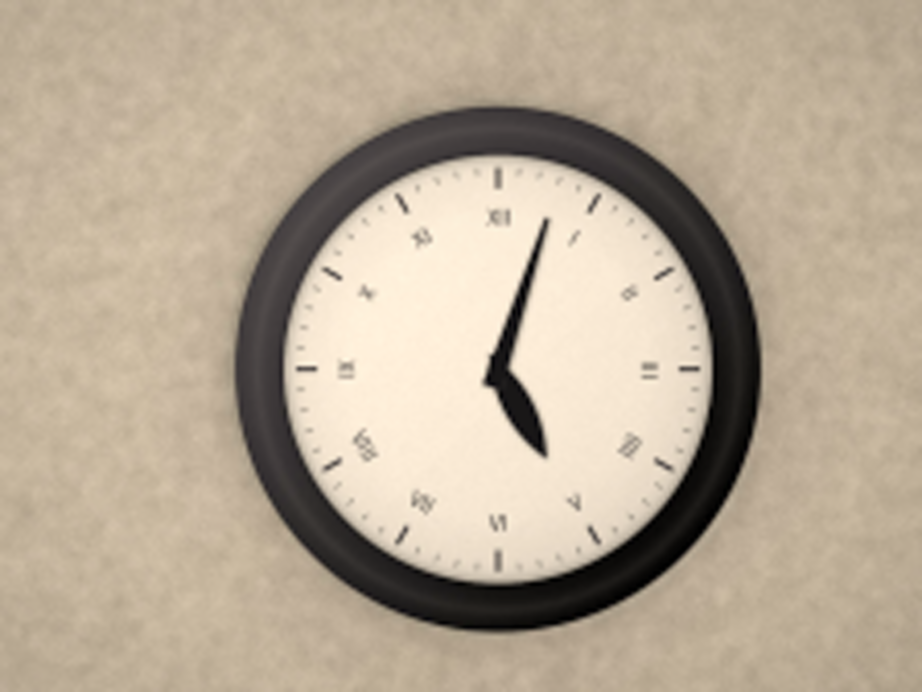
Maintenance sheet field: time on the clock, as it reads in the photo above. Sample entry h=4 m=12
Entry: h=5 m=3
